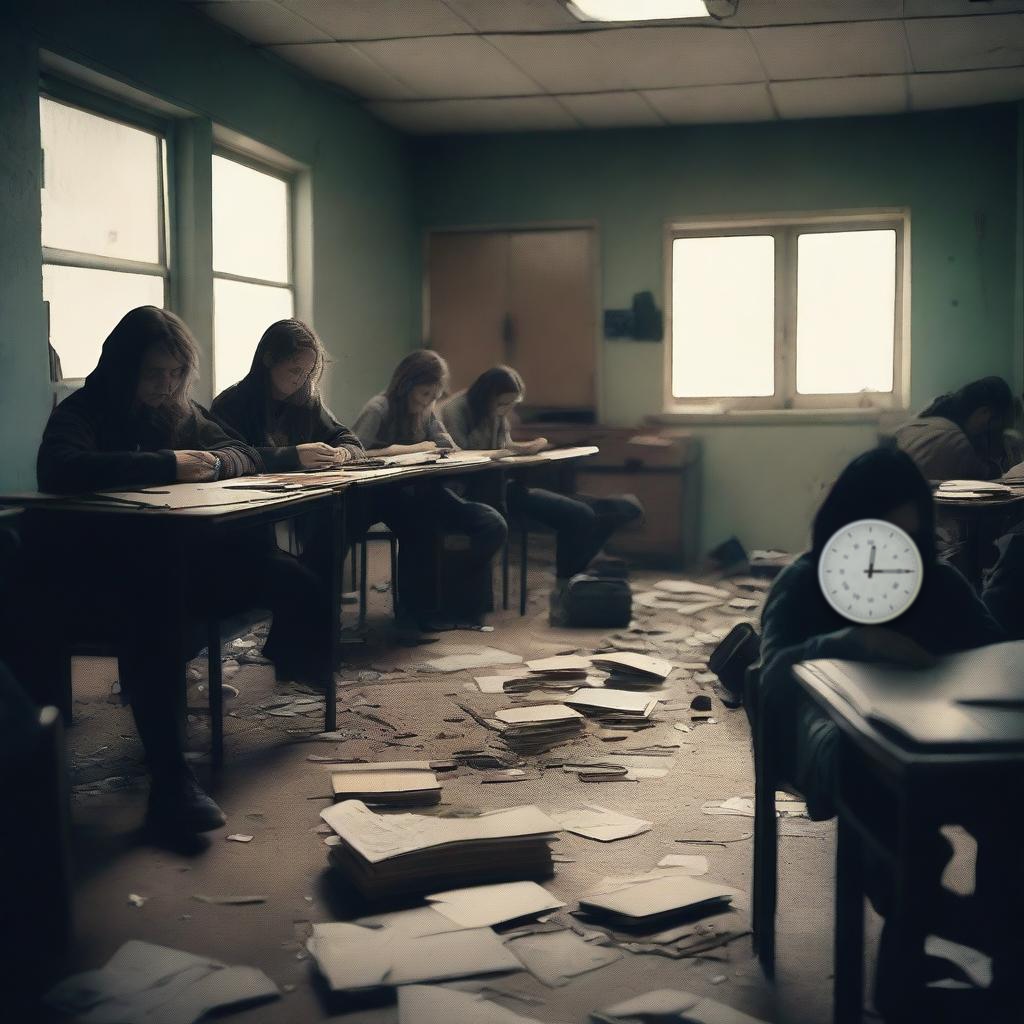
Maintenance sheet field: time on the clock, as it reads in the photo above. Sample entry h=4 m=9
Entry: h=12 m=15
